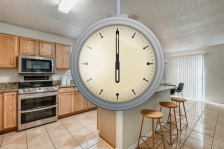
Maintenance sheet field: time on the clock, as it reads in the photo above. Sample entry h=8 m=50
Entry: h=6 m=0
